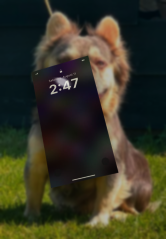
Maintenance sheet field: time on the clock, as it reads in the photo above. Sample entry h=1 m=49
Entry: h=2 m=47
